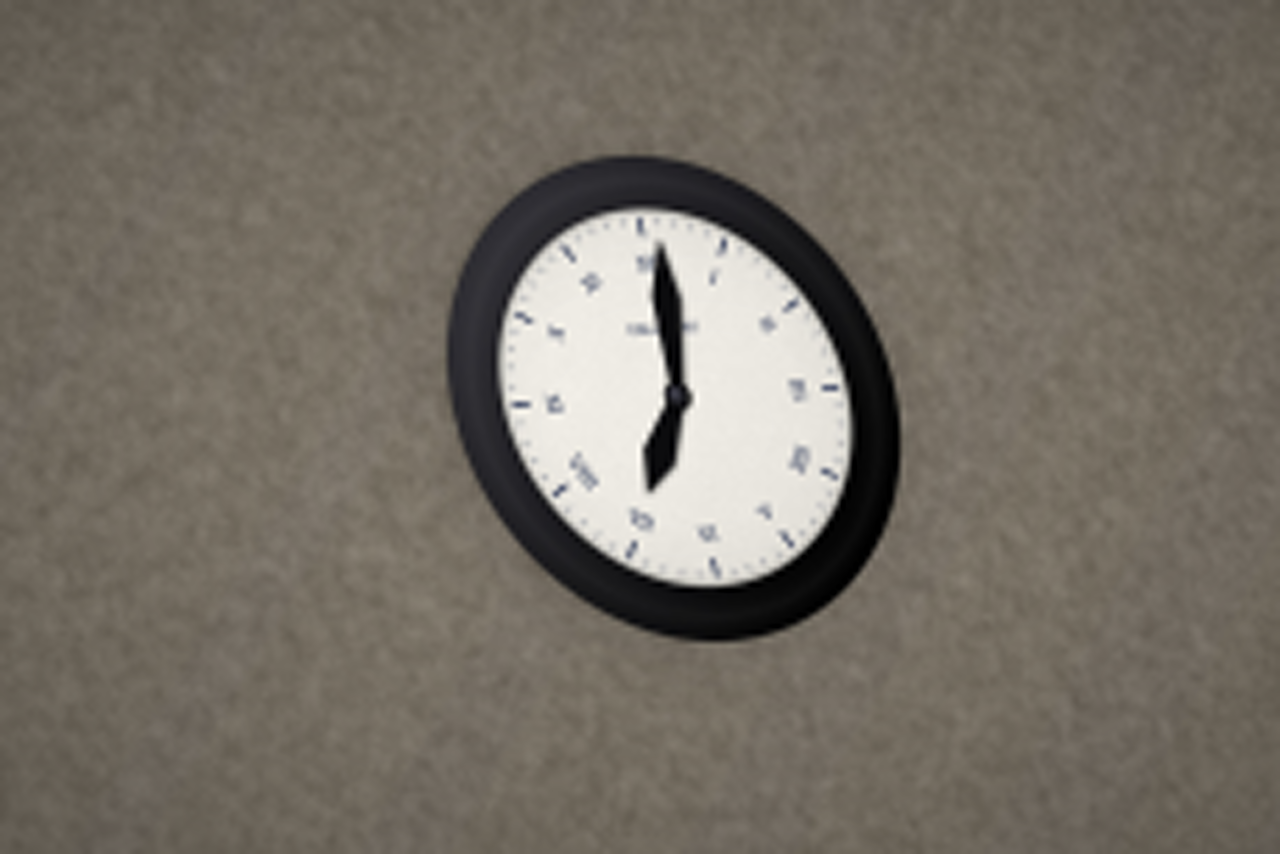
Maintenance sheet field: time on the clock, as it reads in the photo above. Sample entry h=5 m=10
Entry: h=7 m=1
